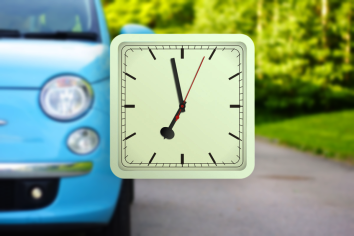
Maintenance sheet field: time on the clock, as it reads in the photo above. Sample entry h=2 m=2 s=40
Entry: h=6 m=58 s=4
